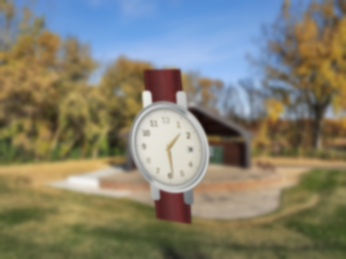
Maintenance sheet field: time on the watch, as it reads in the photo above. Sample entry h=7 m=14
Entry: h=1 m=29
